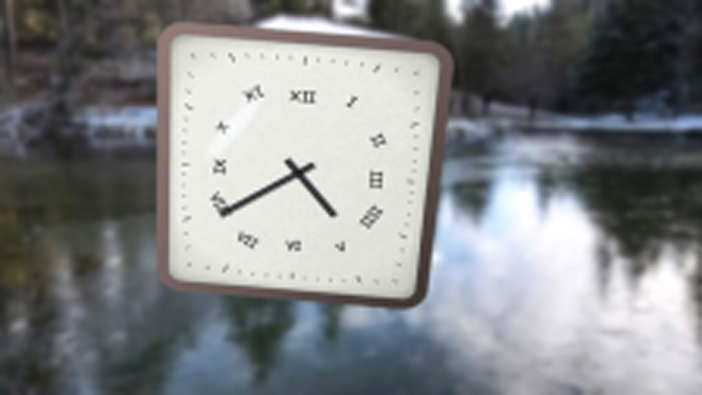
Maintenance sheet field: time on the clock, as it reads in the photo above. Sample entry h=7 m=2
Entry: h=4 m=39
